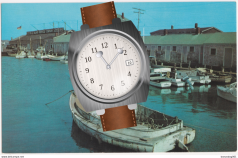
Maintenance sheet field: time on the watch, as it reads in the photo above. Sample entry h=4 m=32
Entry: h=11 m=8
